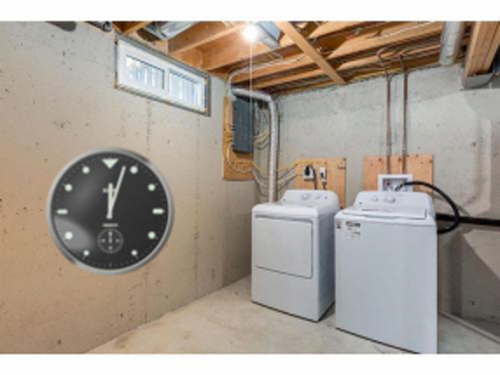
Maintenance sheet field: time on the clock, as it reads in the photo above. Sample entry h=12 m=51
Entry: h=12 m=3
